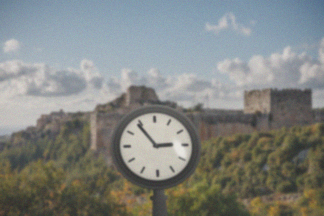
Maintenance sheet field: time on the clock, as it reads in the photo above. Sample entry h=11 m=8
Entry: h=2 m=54
